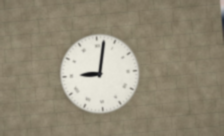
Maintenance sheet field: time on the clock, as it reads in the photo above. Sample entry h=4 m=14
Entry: h=9 m=2
